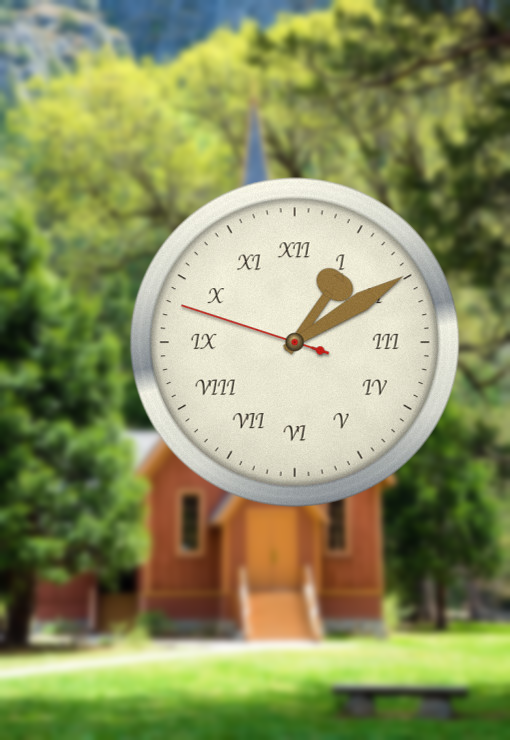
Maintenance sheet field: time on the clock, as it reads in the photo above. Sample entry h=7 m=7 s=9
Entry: h=1 m=9 s=48
